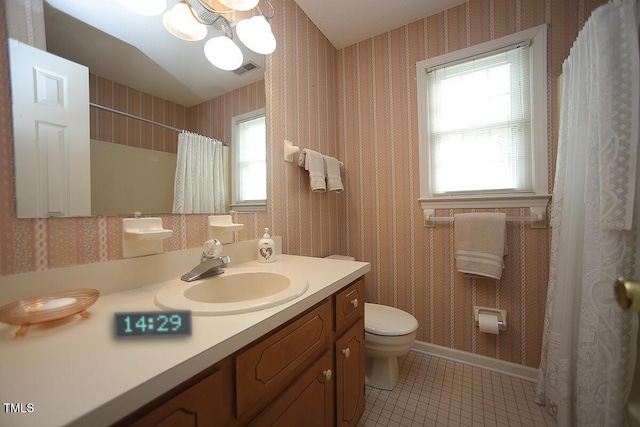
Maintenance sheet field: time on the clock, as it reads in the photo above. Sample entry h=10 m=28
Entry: h=14 m=29
